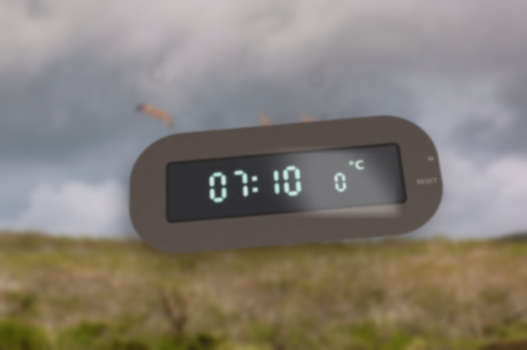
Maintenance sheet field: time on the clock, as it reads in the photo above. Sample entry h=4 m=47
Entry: h=7 m=10
